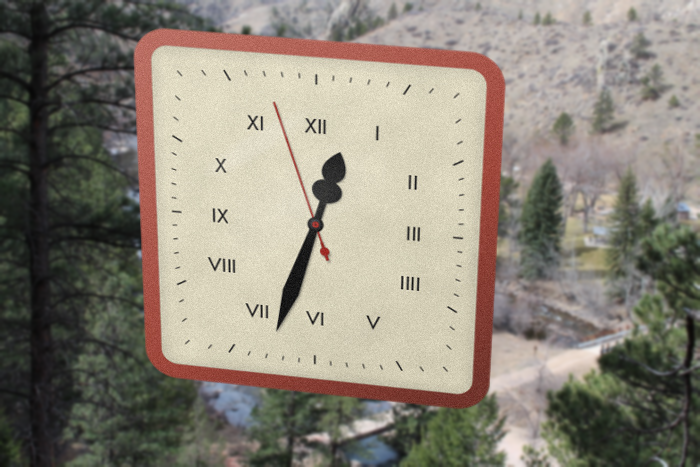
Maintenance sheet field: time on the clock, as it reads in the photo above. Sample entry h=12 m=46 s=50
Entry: h=12 m=32 s=57
